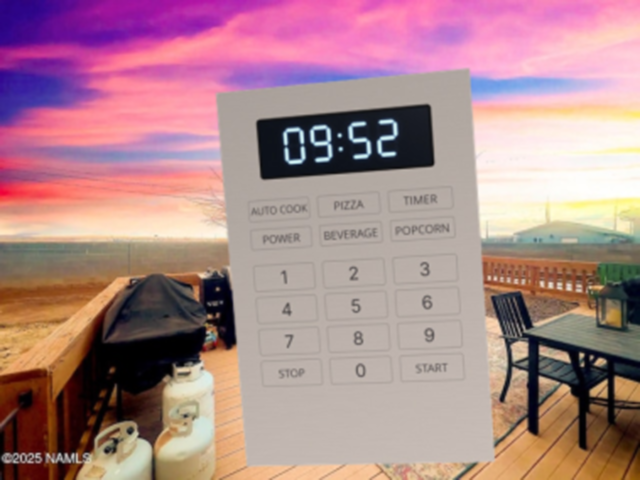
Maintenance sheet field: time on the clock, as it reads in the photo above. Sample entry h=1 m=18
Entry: h=9 m=52
